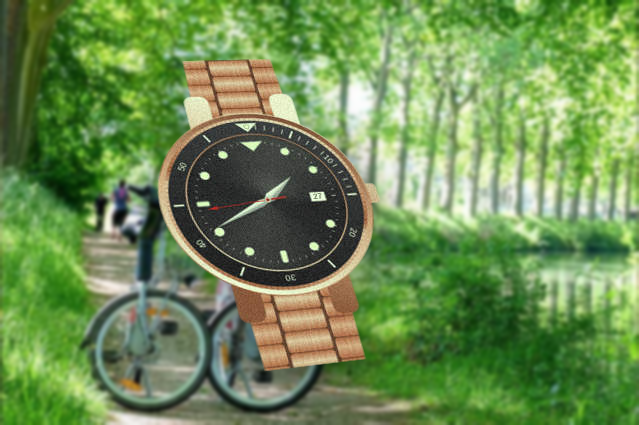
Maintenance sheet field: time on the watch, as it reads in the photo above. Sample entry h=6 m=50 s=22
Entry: h=1 m=40 s=44
